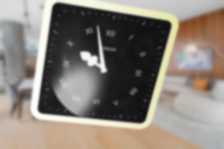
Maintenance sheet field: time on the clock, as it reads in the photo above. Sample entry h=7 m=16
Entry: h=9 m=57
